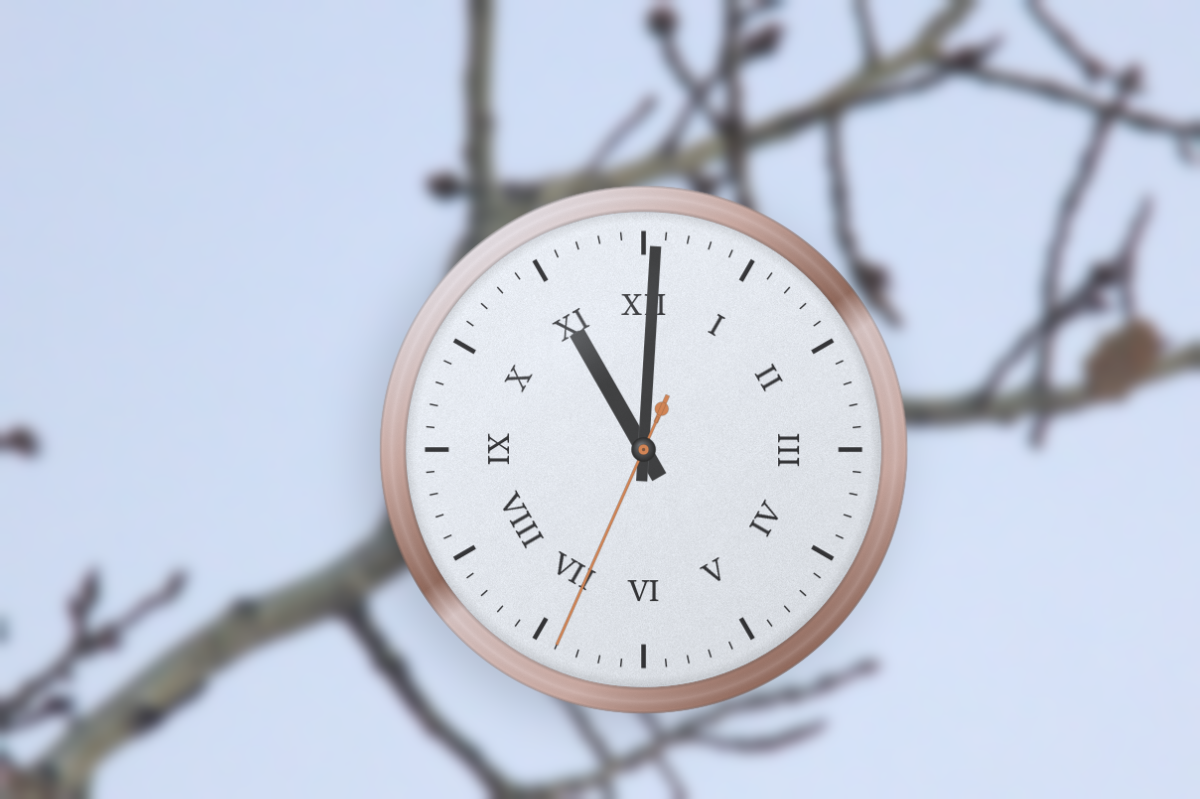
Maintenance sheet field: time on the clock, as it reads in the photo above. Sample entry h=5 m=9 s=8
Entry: h=11 m=0 s=34
